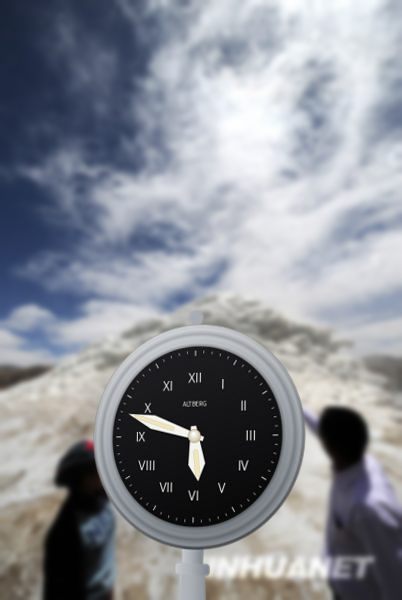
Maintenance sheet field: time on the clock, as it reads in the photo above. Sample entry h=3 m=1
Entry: h=5 m=48
